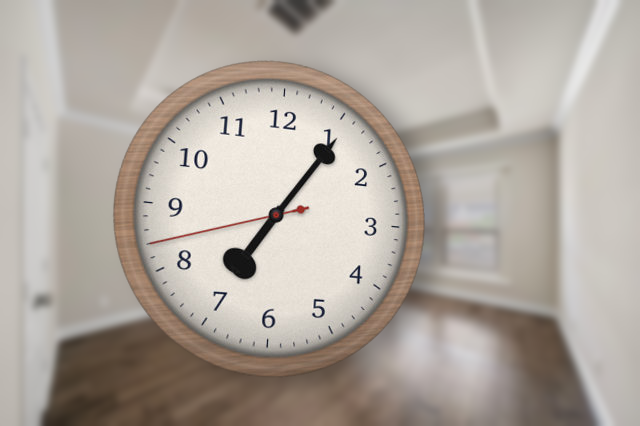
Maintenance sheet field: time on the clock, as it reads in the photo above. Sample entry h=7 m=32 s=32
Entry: h=7 m=5 s=42
